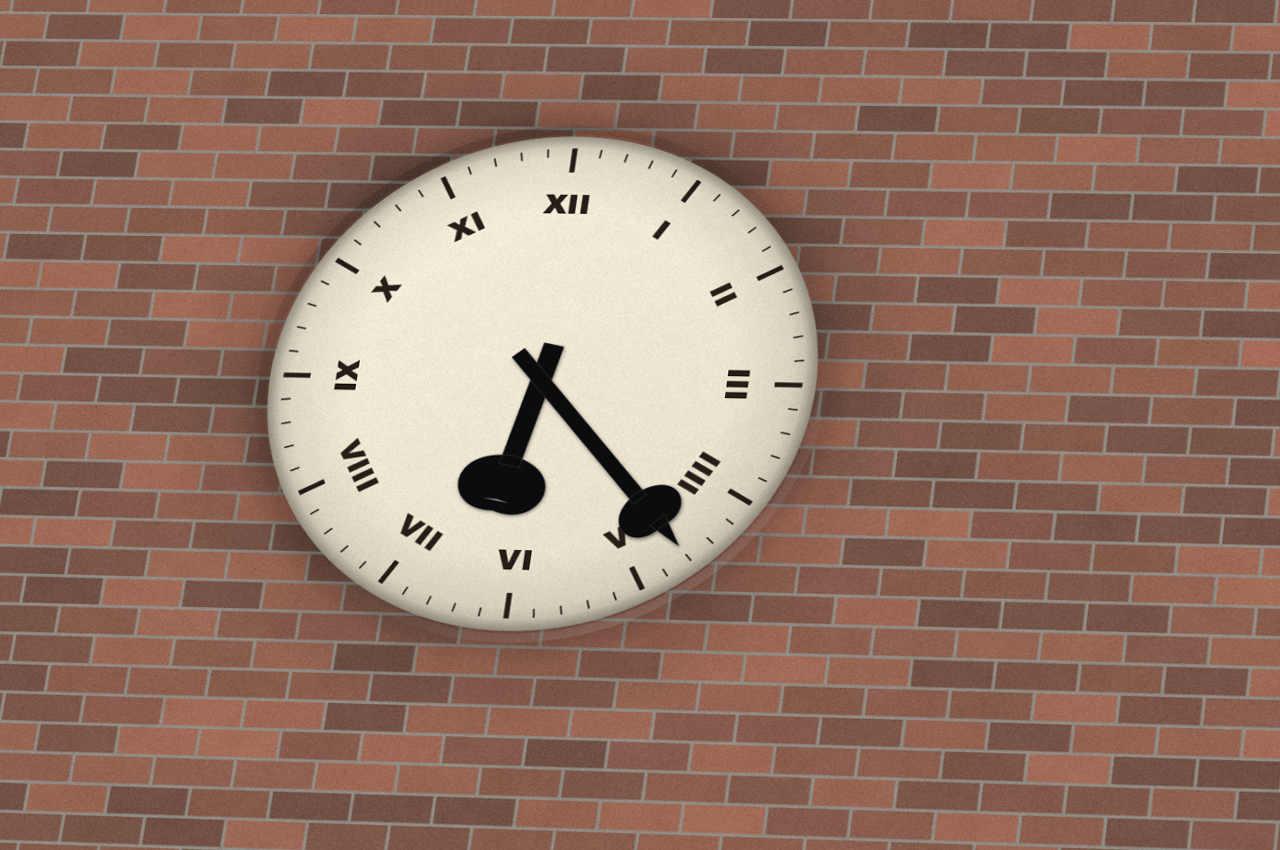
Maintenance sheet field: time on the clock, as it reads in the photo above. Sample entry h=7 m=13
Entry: h=6 m=23
